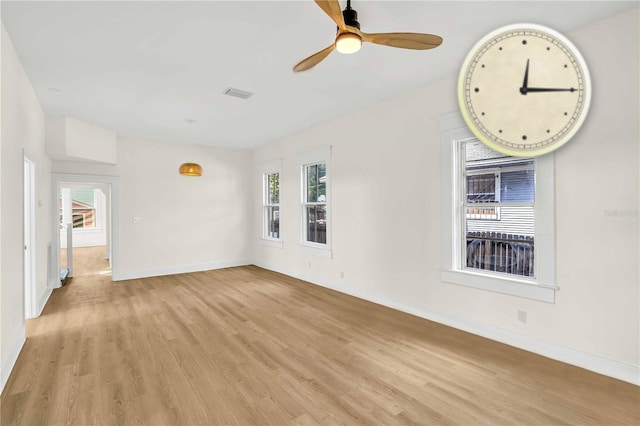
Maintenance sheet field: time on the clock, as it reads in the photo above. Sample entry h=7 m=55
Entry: h=12 m=15
